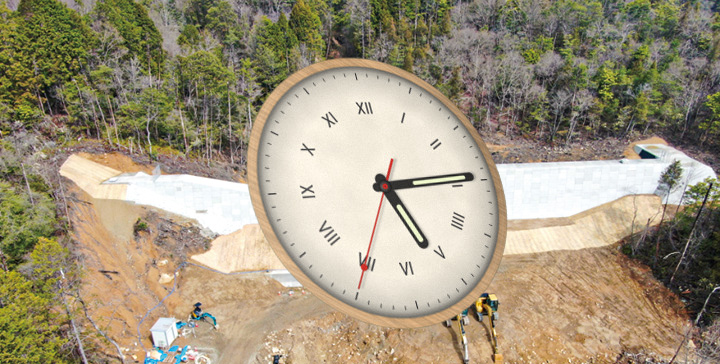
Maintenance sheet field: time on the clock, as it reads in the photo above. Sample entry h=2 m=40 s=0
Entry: h=5 m=14 s=35
